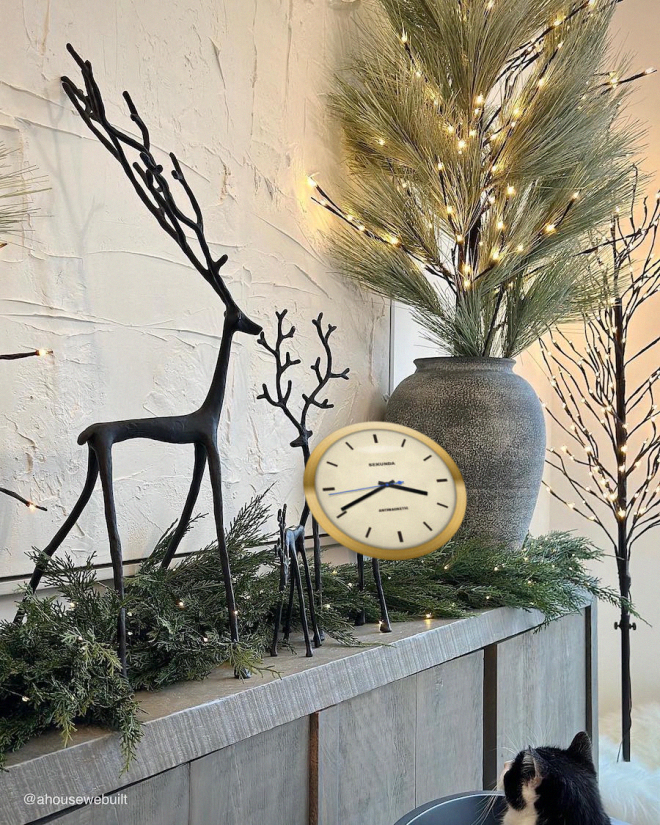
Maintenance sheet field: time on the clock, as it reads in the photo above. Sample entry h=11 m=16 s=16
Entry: h=3 m=40 s=44
